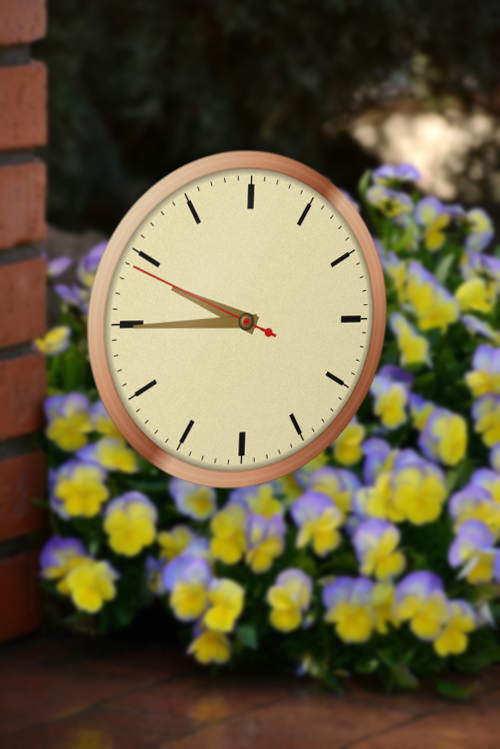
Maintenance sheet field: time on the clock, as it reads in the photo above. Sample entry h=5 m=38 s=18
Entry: h=9 m=44 s=49
